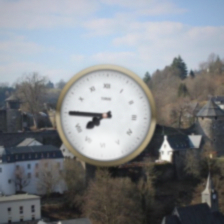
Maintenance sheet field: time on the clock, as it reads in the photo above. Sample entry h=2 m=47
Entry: h=7 m=45
